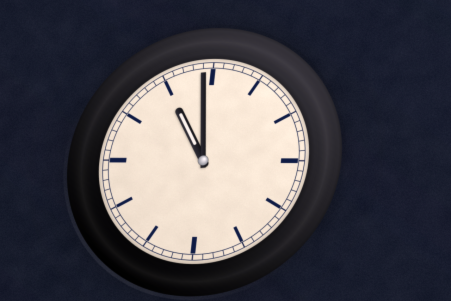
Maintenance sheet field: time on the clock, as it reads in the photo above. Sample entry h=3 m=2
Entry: h=10 m=59
